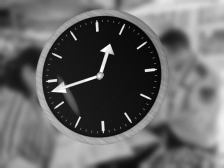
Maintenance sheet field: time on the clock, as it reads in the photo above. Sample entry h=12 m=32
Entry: h=12 m=43
